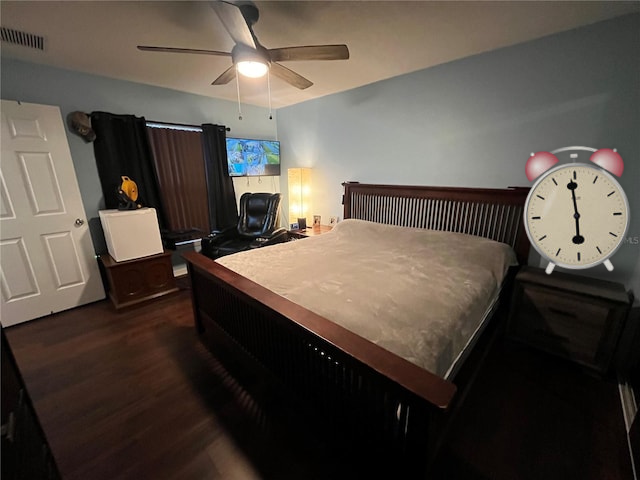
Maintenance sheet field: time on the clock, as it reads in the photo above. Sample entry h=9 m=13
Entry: h=5 m=59
